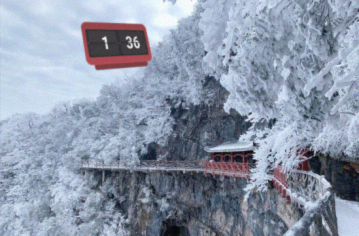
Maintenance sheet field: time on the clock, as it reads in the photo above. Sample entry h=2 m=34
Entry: h=1 m=36
